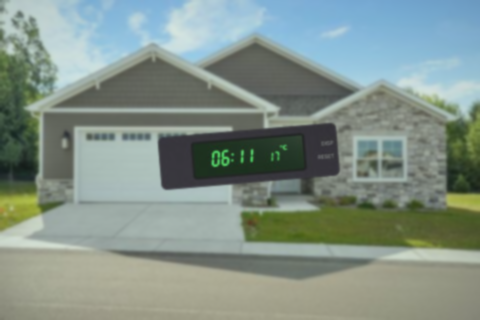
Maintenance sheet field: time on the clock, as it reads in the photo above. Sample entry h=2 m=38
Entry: h=6 m=11
